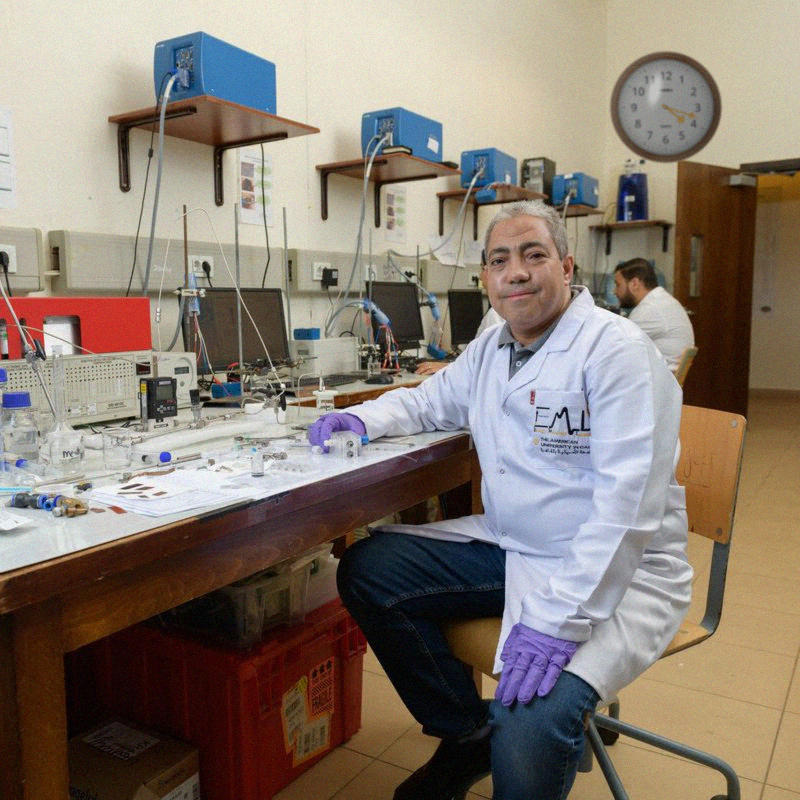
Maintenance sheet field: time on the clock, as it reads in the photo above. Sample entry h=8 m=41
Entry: h=4 m=18
